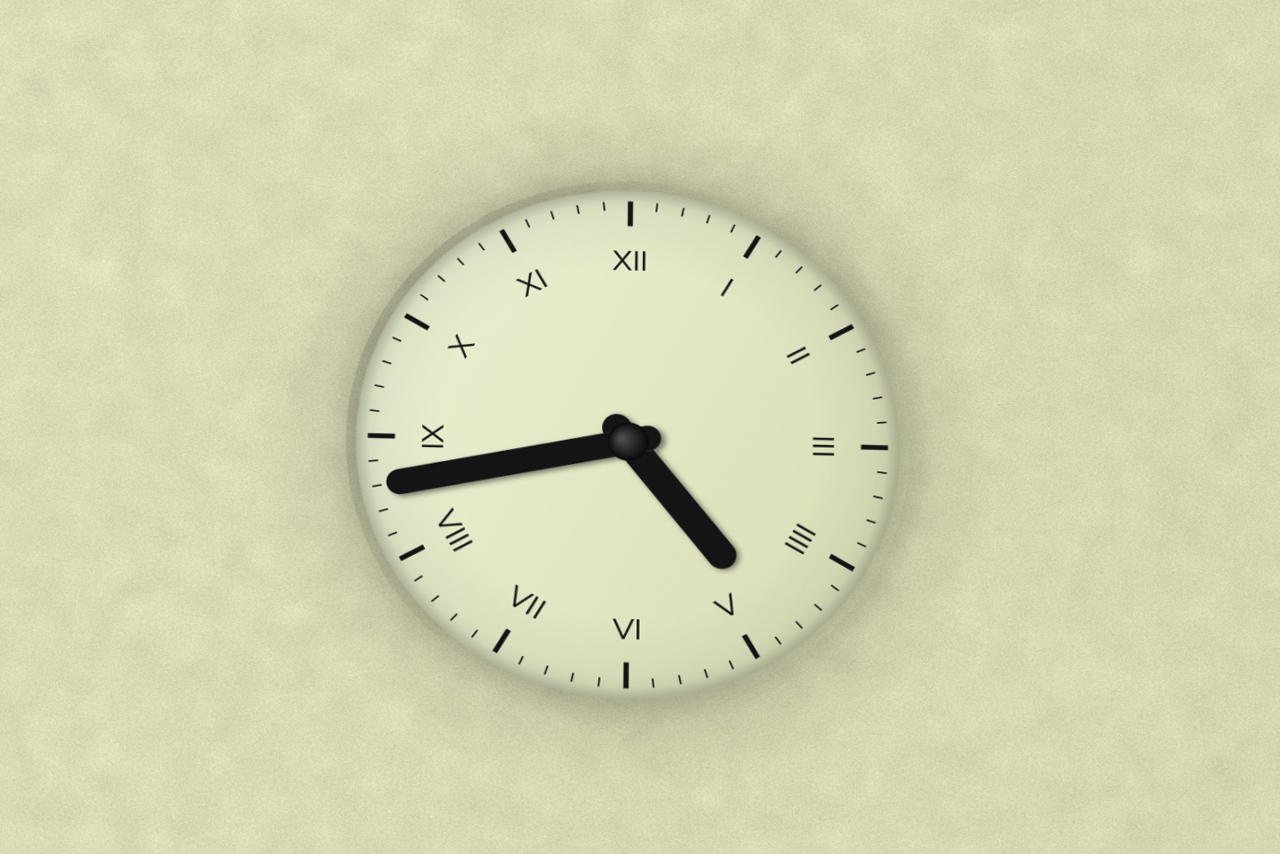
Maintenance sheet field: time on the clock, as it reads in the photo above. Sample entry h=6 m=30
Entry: h=4 m=43
